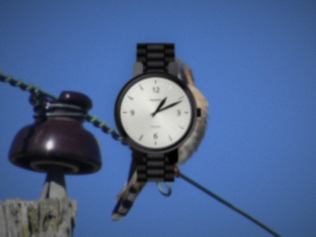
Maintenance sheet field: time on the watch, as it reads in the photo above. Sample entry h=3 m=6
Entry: h=1 m=11
